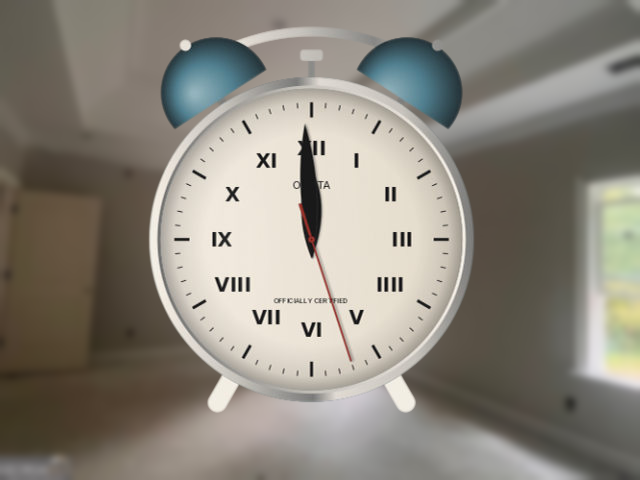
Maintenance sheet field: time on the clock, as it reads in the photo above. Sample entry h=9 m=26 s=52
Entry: h=11 m=59 s=27
